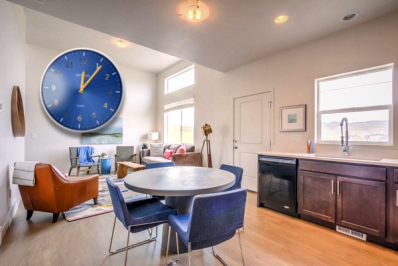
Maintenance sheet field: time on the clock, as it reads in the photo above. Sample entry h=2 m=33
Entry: h=12 m=6
